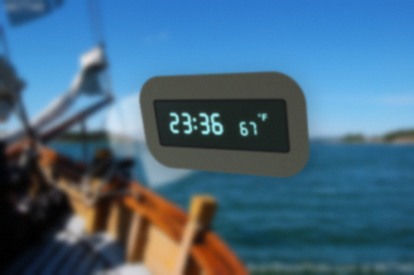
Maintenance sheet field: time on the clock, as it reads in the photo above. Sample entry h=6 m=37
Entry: h=23 m=36
